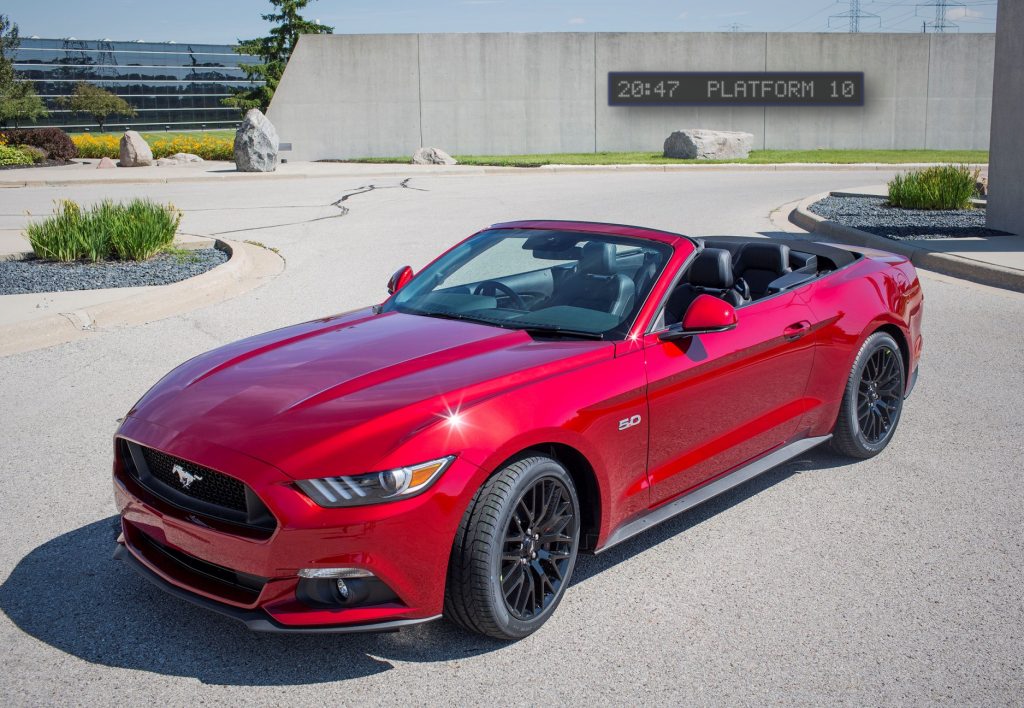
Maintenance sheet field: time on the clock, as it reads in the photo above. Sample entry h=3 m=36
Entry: h=20 m=47
